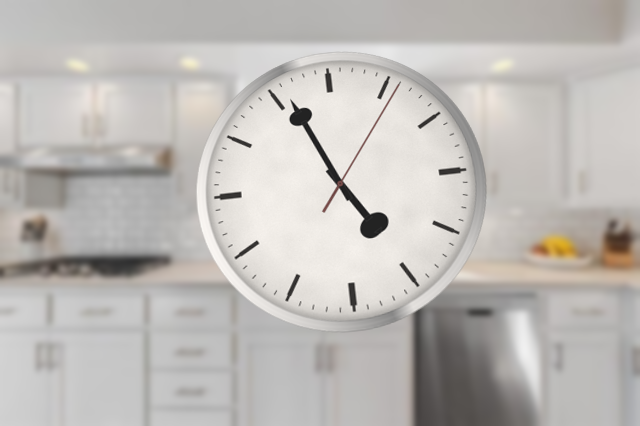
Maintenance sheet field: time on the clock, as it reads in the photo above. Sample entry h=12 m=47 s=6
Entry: h=4 m=56 s=6
